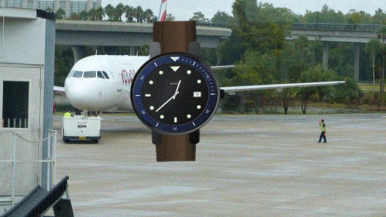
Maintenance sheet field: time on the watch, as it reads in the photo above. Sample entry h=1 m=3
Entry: h=12 m=38
